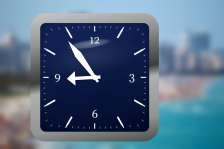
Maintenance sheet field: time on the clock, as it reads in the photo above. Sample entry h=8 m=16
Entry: h=8 m=54
